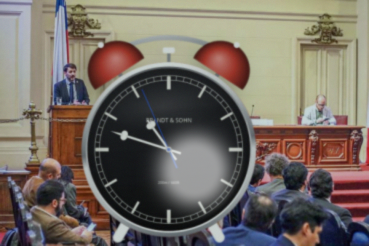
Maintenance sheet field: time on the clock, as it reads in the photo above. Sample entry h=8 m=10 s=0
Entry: h=10 m=47 s=56
